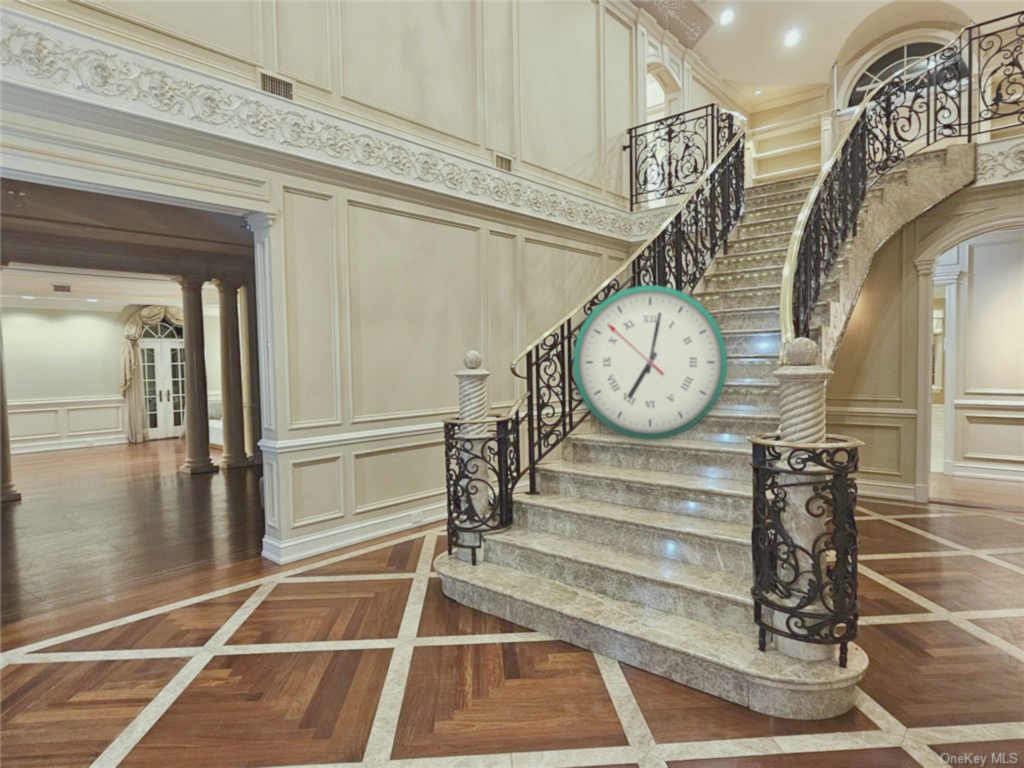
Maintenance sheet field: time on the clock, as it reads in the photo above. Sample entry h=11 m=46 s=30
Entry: h=7 m=1 s=52
